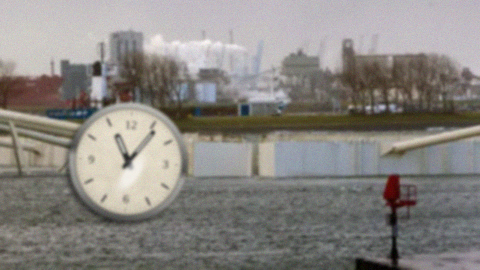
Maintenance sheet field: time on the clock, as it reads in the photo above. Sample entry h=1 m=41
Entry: h=11 m=6
